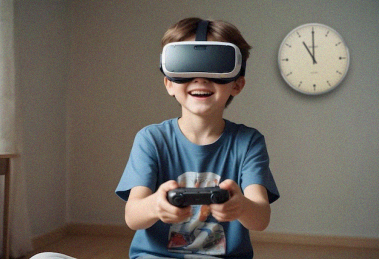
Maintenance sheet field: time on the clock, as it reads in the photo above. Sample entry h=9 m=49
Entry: h=11 m=0
